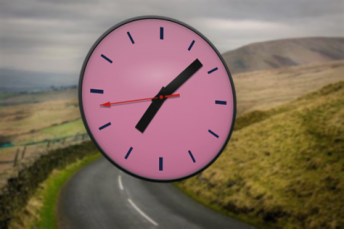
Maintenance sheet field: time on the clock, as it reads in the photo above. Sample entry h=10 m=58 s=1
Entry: h=7 m=7 s=43
